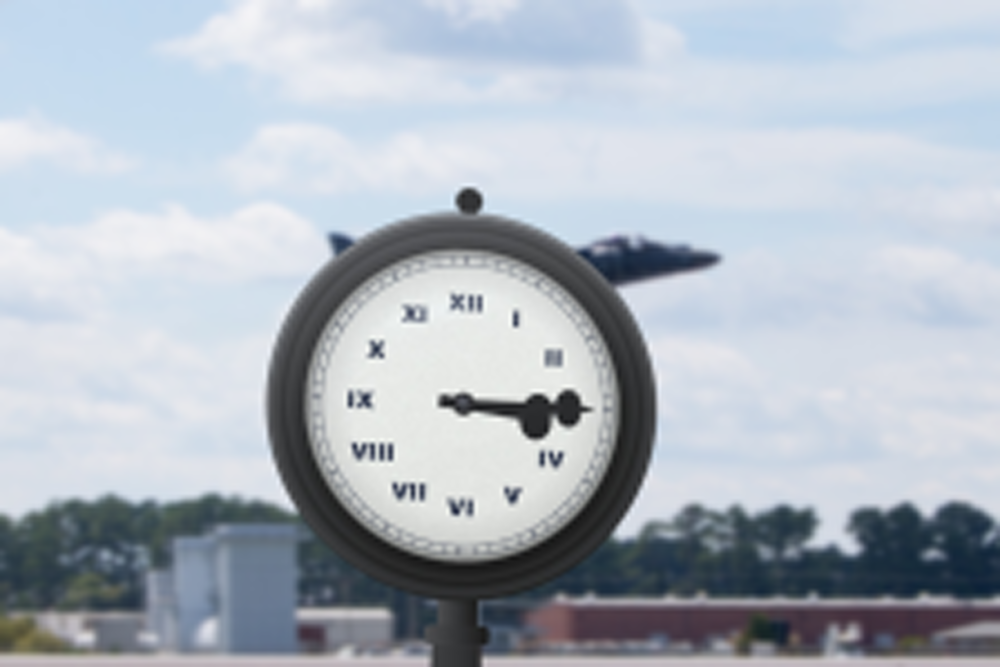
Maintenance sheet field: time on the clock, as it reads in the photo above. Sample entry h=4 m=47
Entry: h=3 m=15
